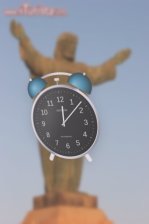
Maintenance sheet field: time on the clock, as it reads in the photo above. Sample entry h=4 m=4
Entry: h=12 m=8
